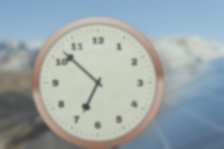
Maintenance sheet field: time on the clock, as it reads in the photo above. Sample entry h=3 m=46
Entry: h=6 m=52
